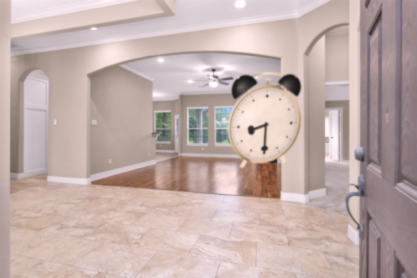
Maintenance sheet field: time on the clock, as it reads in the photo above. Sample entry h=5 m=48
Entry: h=8 m=30
